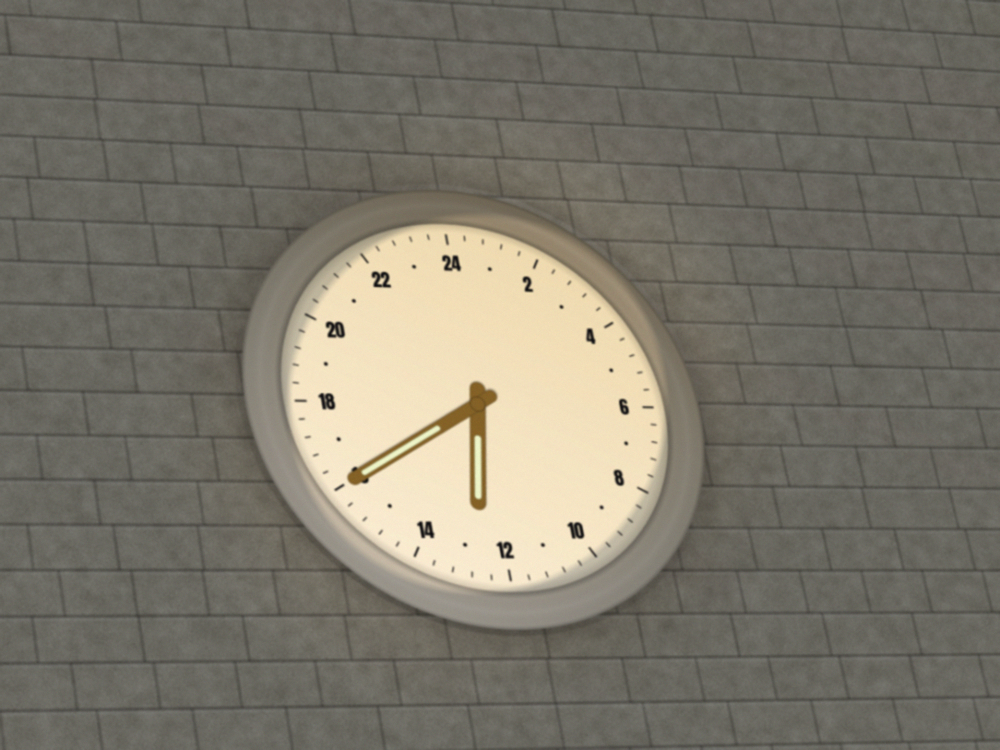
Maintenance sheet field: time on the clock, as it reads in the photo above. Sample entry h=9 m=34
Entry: h=12 m=40
